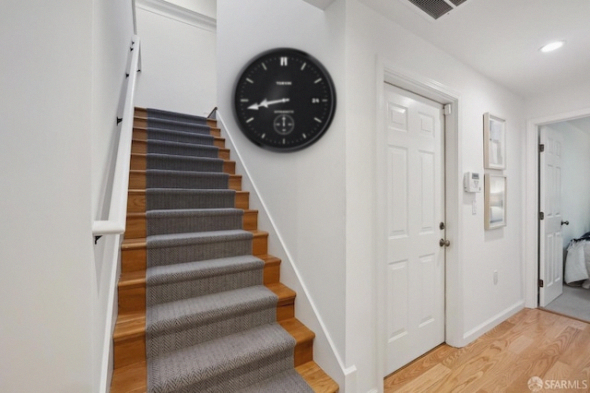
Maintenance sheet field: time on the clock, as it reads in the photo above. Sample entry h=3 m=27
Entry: h=8 m=43
